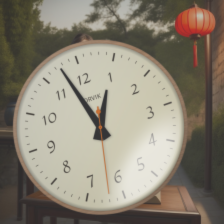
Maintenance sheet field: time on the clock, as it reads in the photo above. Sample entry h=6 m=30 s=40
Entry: h=12 m=57 s=32
